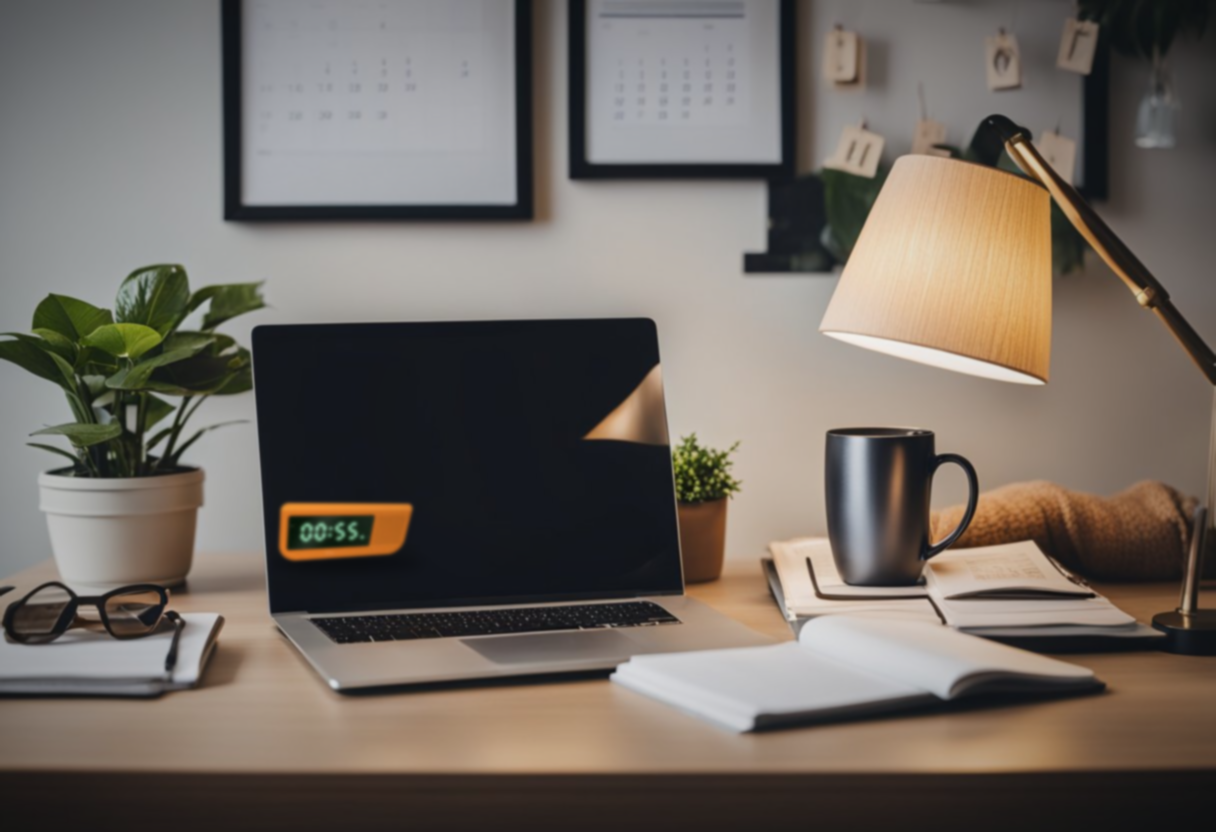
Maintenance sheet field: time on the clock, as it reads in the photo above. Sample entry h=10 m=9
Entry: h=0 m=55
